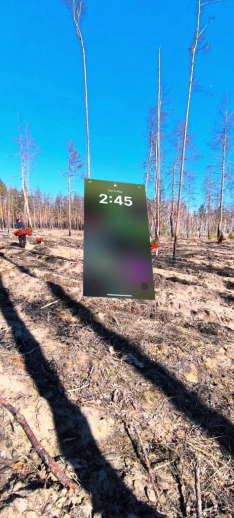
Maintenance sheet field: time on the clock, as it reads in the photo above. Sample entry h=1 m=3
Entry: h=2 m=45
